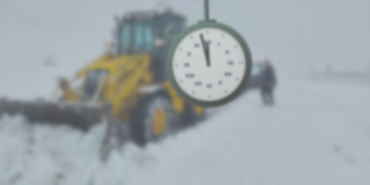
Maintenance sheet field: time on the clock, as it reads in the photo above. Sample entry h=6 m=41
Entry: h=11 m=58
